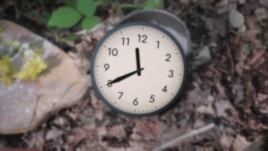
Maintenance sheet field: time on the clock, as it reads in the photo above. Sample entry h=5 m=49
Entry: h=11 m=40
